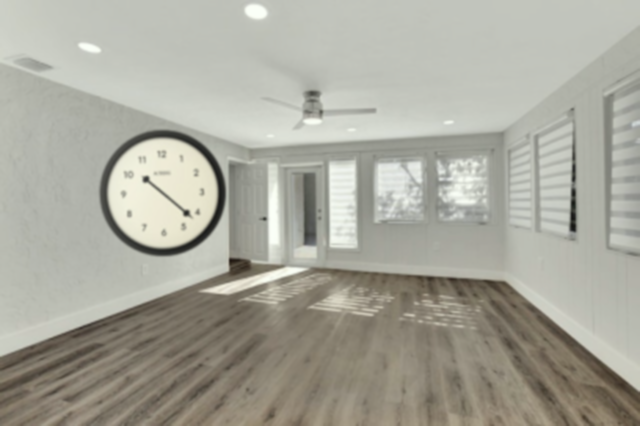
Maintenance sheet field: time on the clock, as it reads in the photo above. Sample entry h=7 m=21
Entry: h=10 m=22
